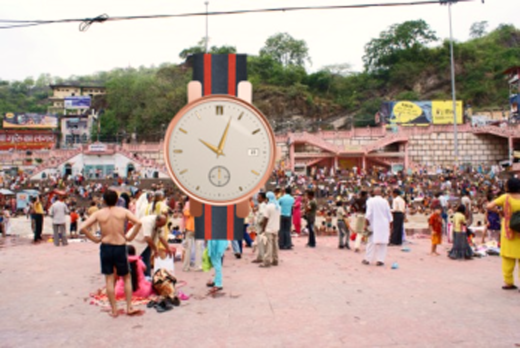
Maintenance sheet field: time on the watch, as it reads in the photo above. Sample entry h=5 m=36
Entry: h=10 m=3
